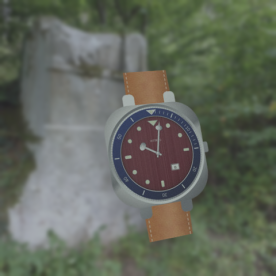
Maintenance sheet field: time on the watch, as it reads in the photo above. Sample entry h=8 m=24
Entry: h=10 m=2
